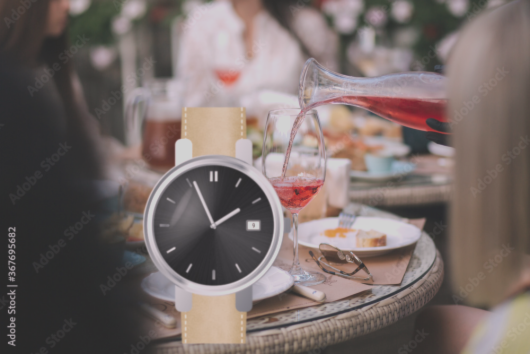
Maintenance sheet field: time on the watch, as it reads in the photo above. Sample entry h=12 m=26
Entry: h=1 m=56
